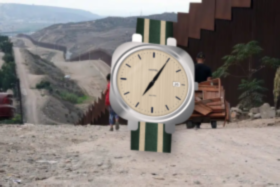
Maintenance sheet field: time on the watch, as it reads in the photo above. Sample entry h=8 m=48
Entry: h=7 m=5
